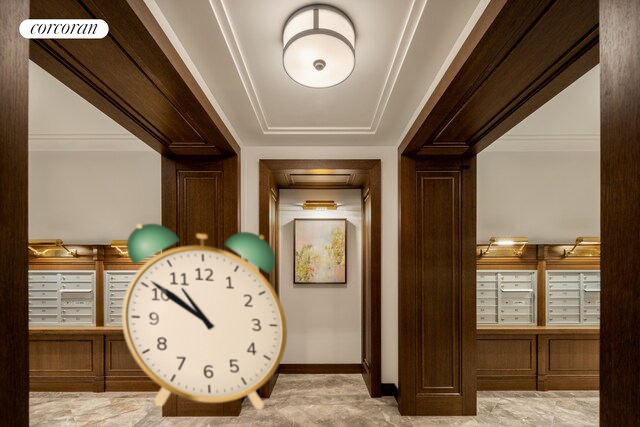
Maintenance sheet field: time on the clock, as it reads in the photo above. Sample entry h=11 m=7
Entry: h=10 m=51
